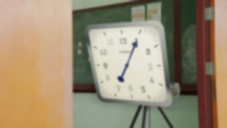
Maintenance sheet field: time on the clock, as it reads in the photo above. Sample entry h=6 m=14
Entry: h=7 m=5
